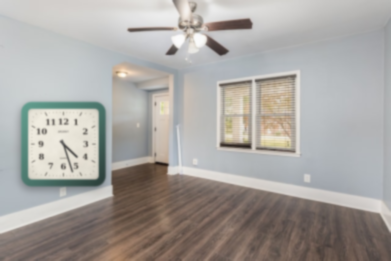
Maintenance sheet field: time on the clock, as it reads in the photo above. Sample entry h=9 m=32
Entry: h=4 m=27
